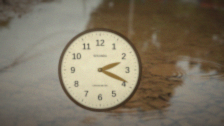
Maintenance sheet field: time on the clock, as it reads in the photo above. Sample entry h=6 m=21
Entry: h=2 m=19
